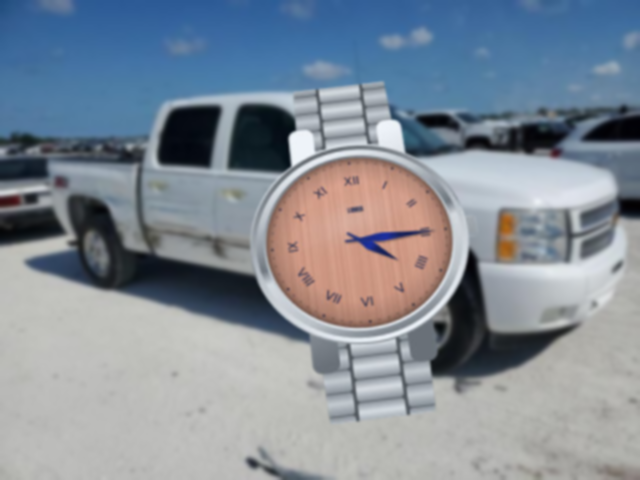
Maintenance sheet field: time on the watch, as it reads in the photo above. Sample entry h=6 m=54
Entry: h=4 m=15
